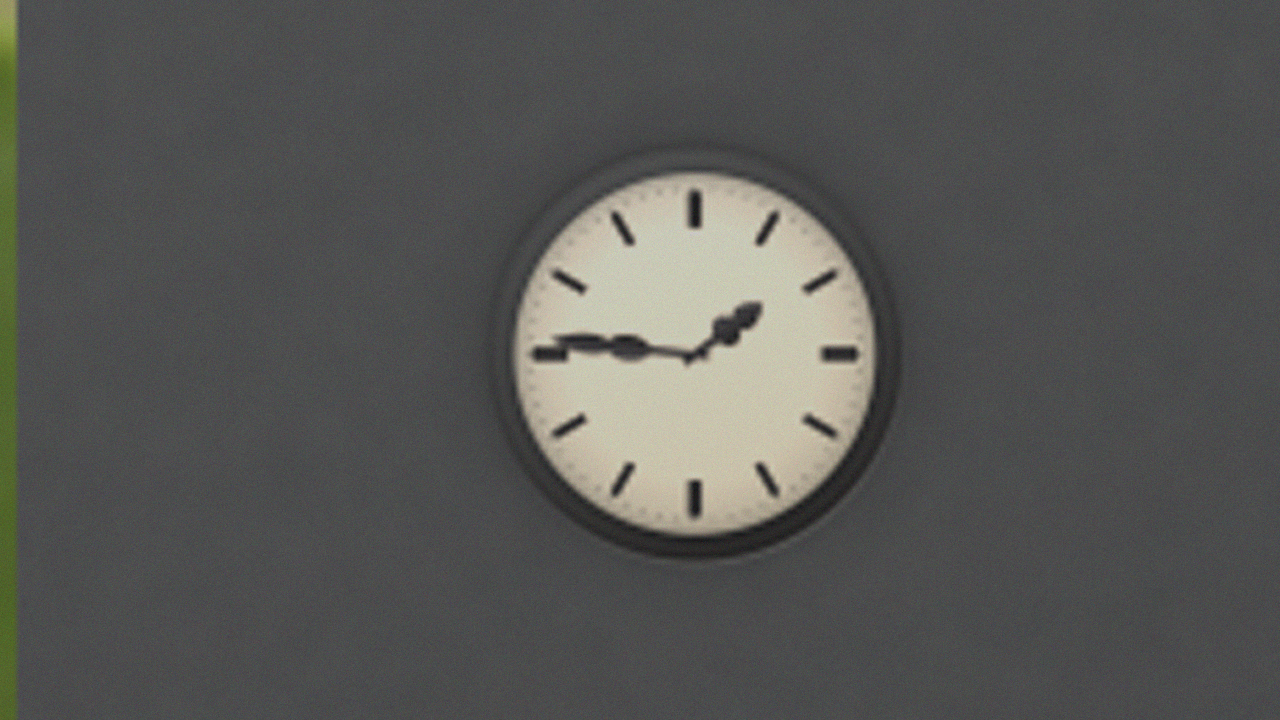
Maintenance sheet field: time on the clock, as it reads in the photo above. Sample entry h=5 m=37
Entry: h=1 m=46
